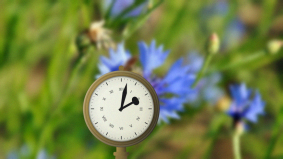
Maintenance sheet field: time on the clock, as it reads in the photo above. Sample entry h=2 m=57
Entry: h=2 m=2
